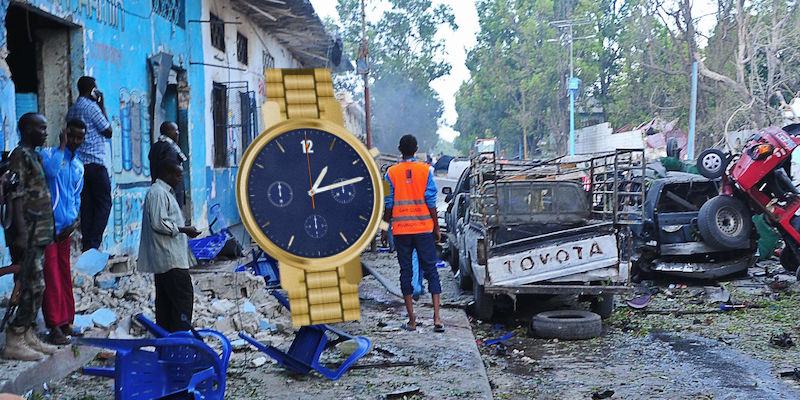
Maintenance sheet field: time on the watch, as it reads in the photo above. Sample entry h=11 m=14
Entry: h=1 m=13
